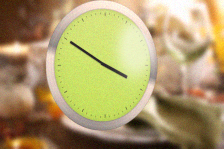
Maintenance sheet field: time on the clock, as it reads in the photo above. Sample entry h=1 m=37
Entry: h=3 m=50
